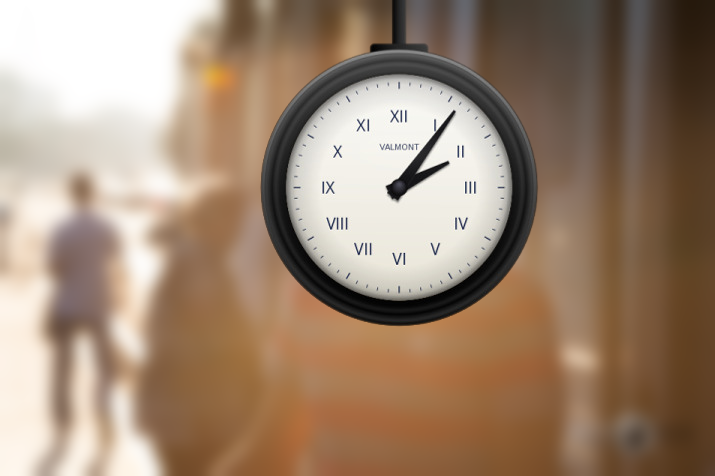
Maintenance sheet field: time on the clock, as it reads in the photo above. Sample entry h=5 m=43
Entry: h=2 m=6
